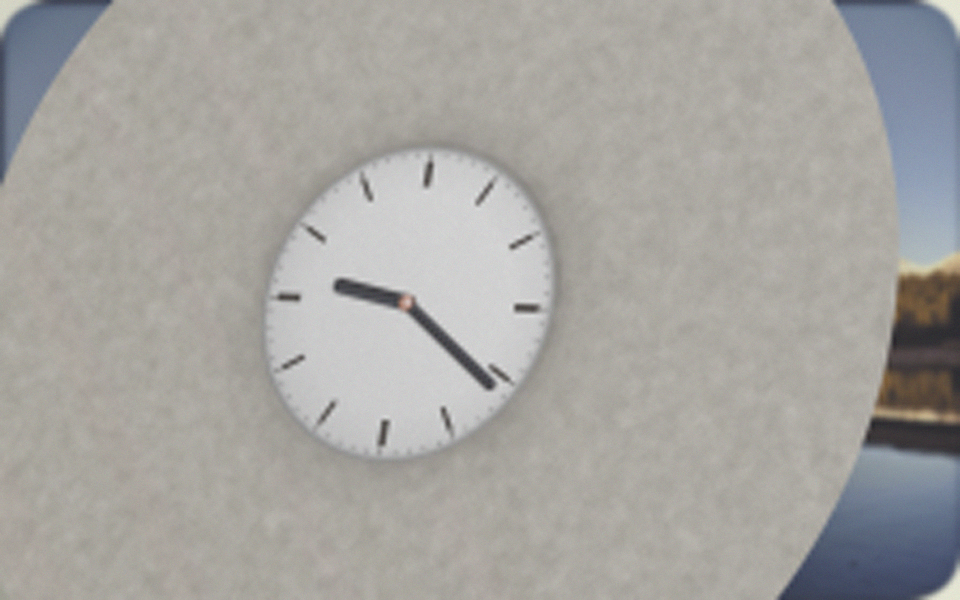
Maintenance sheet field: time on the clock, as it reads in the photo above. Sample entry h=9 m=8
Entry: h=9 m=21
